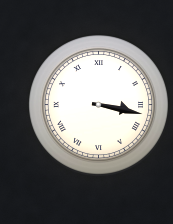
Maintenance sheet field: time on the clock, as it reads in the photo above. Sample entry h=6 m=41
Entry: h=3 m=17
